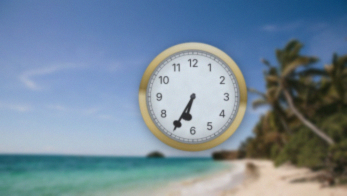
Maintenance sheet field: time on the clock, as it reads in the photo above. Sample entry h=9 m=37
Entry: h=6 m=35
